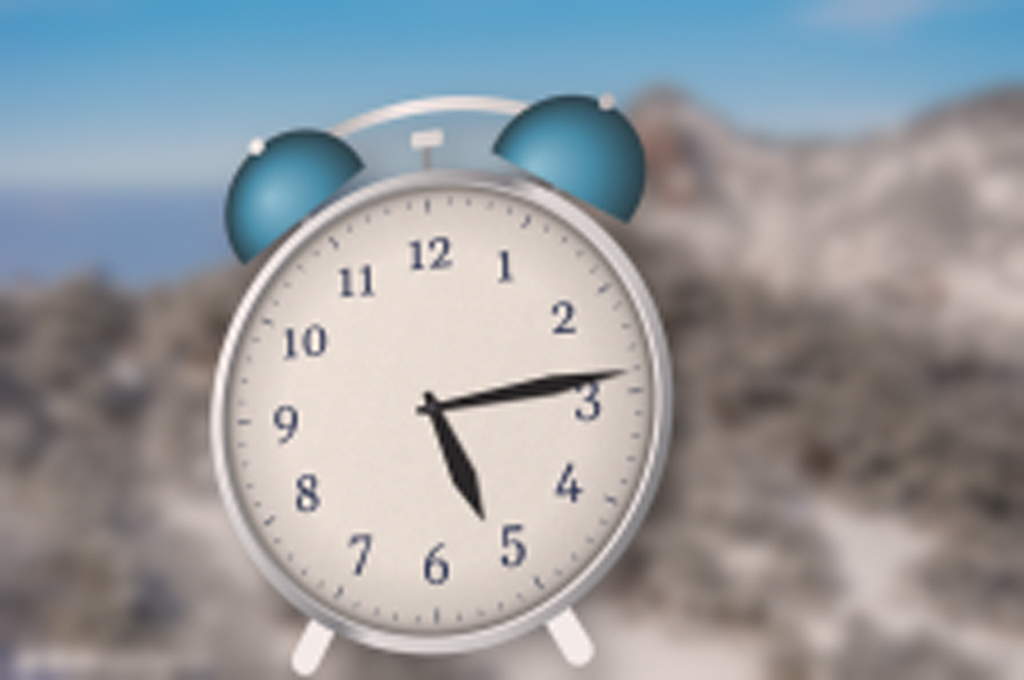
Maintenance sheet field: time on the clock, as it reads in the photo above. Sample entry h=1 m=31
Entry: h=5 m=14
